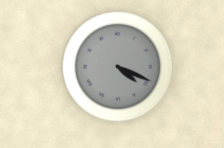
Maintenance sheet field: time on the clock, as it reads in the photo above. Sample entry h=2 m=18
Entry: h=4 m=19
